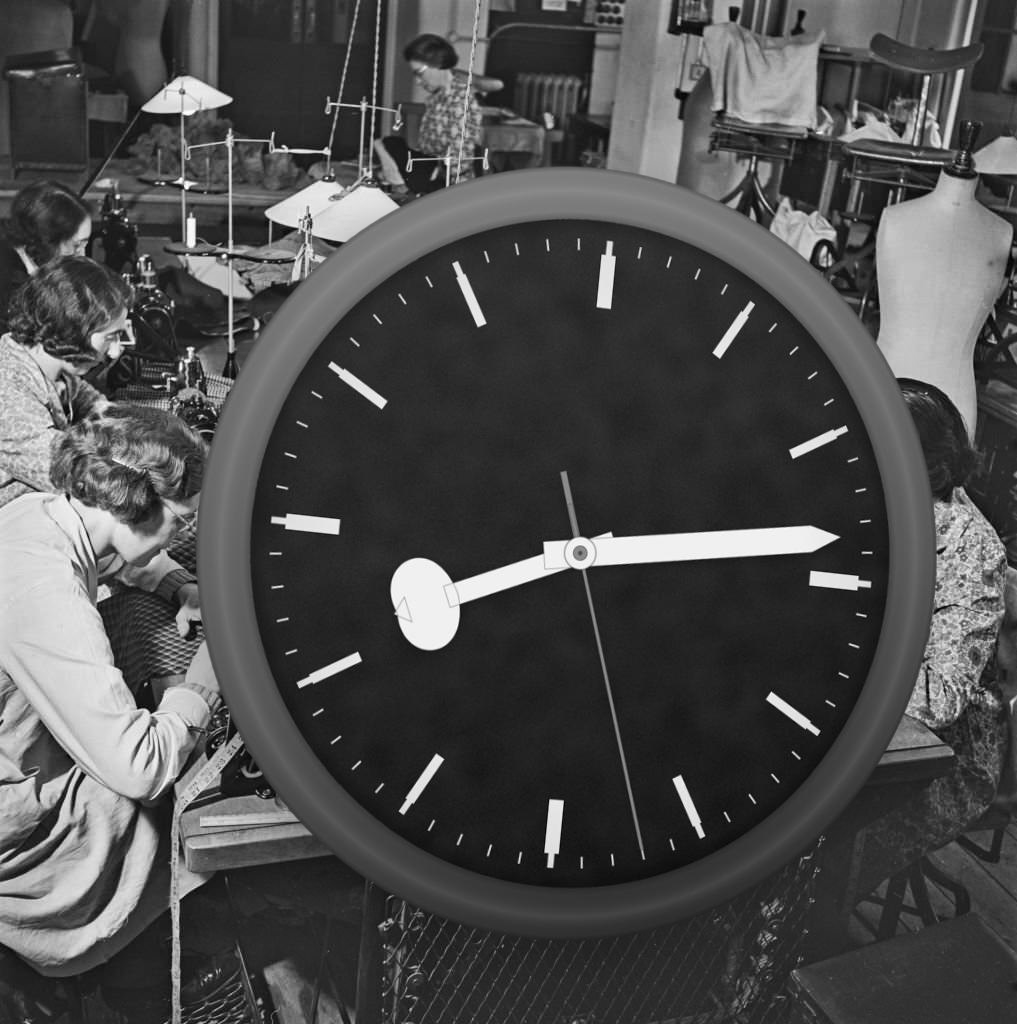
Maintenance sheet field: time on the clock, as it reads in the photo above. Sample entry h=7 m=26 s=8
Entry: h=8 m=13 s=27
